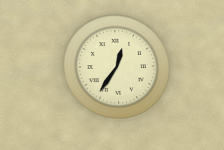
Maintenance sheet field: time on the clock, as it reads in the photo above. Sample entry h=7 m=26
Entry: h=12 m=36
